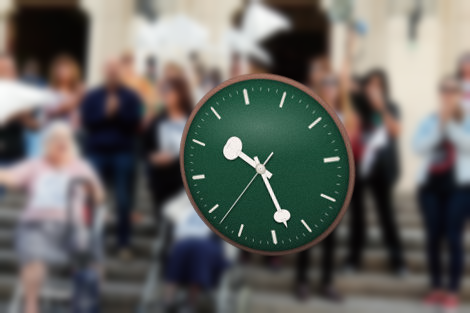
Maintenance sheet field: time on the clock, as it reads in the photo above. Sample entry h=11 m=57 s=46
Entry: h=10 m=27 s=38
